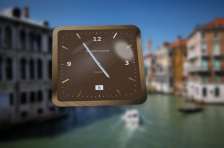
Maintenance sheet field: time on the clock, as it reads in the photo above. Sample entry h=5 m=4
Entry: h=4 m=55
